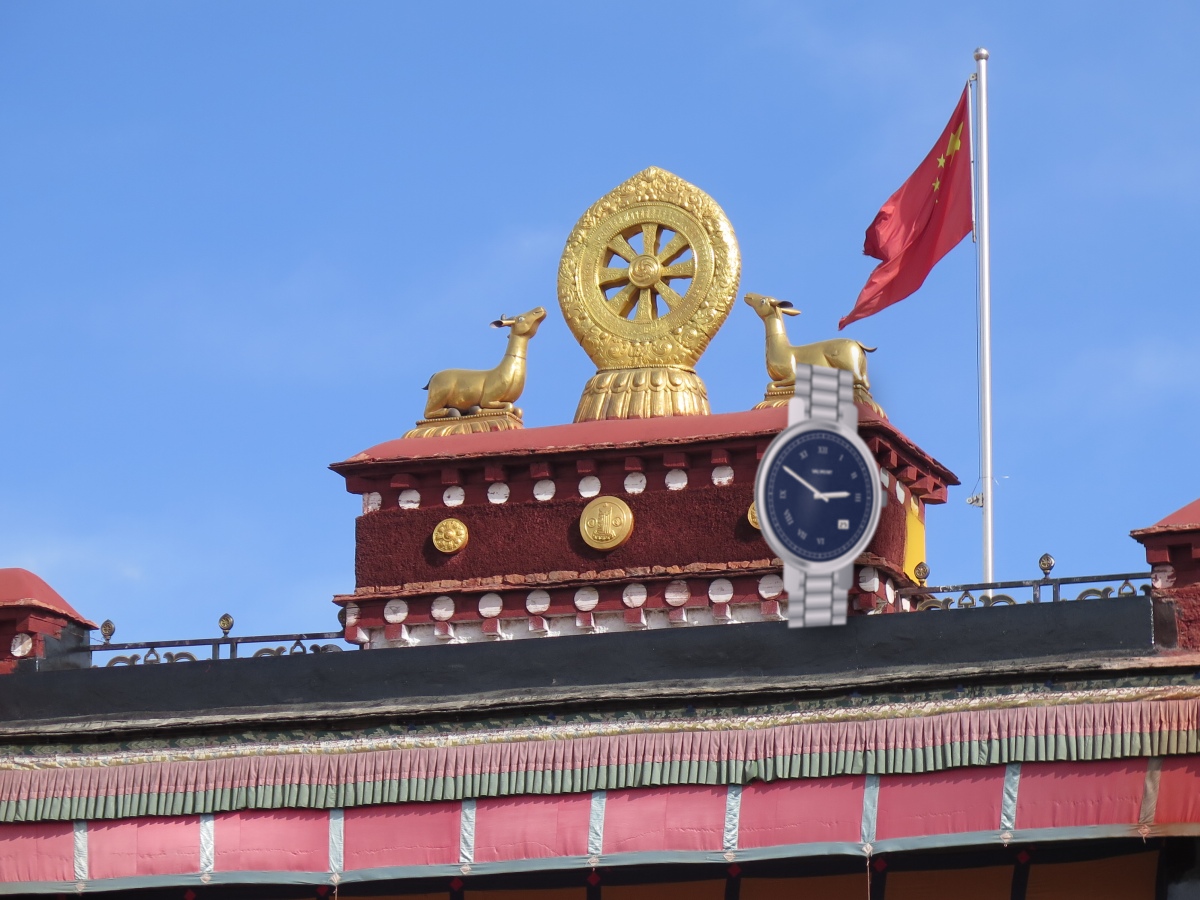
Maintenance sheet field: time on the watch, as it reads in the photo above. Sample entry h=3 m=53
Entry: h=2 m=50
